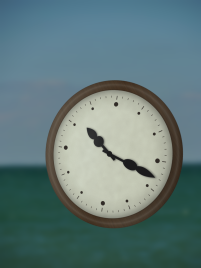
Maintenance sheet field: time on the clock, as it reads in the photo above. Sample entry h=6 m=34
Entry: h=10 m=18
